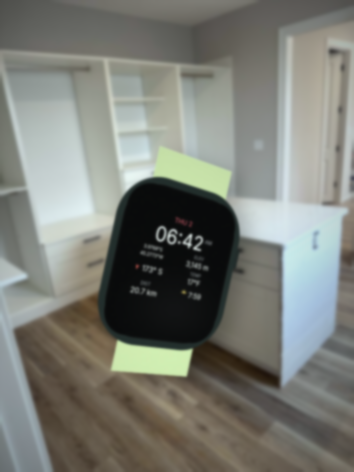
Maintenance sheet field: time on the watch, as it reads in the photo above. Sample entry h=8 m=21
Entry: h=6 m=42
